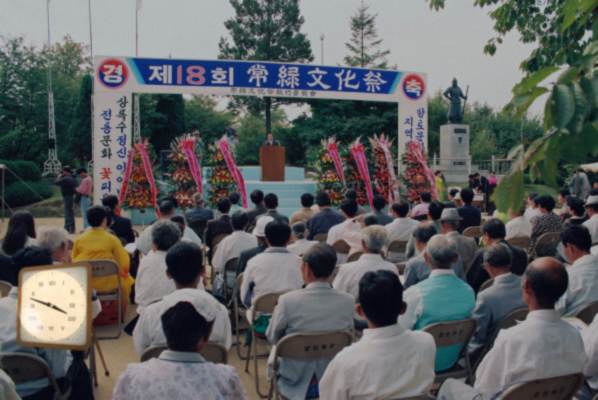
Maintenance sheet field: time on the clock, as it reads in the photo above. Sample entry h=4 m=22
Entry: h=3 m=48
